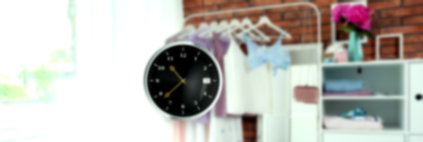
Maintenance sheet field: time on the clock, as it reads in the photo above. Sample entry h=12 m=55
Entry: h=10 m=38
